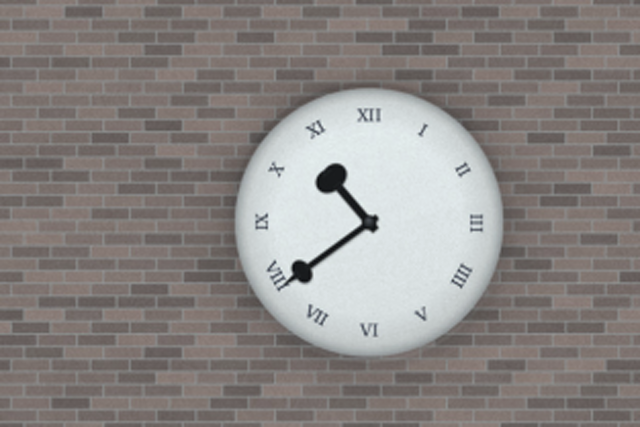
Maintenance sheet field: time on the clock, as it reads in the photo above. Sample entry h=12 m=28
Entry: h=10 m=39
